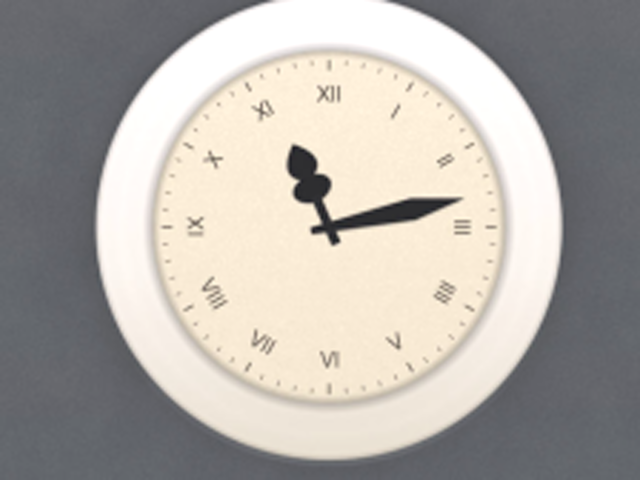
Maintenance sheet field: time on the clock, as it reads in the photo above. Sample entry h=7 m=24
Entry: h=11 m=13
